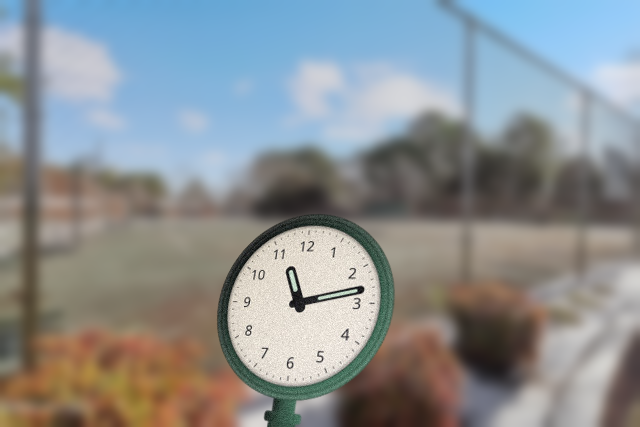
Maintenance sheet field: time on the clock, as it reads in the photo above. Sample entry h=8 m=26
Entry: h=11 m=13
